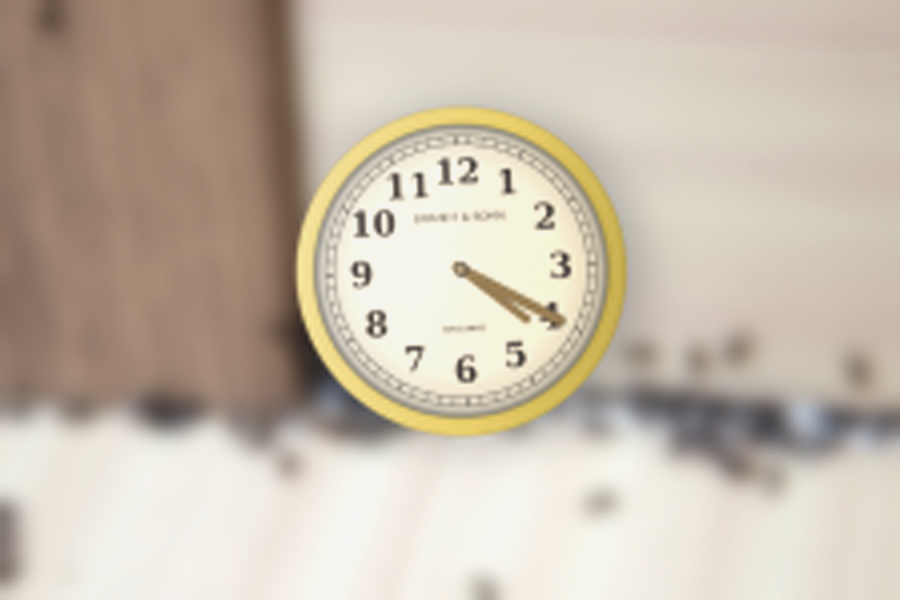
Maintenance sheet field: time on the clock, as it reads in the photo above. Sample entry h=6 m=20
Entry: h=4 m=20
